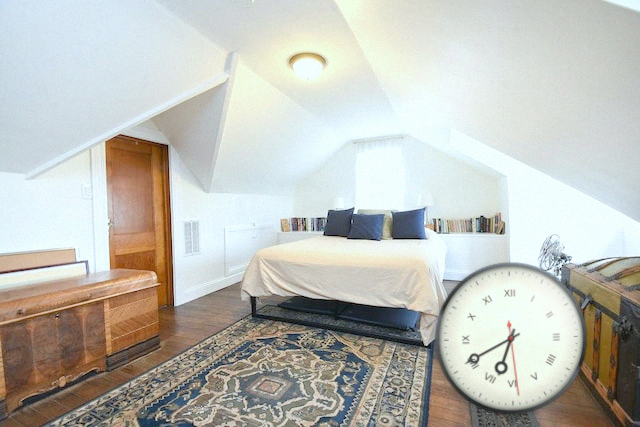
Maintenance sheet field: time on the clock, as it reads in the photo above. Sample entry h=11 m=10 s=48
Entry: h=6 m=40 s=29
